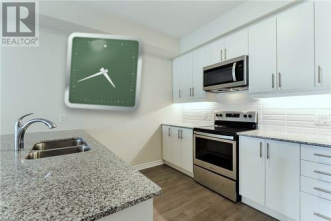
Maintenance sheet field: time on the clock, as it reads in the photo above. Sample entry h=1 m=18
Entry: h=4 m=41
